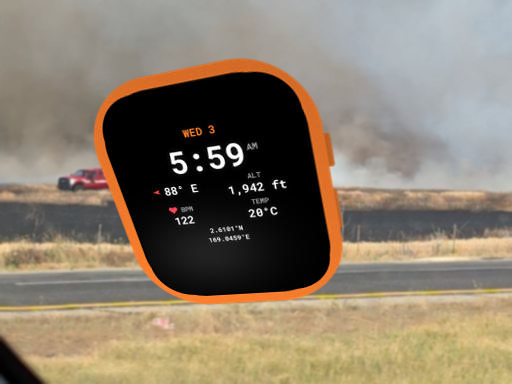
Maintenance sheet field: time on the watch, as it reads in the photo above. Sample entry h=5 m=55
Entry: h=5 m=59
